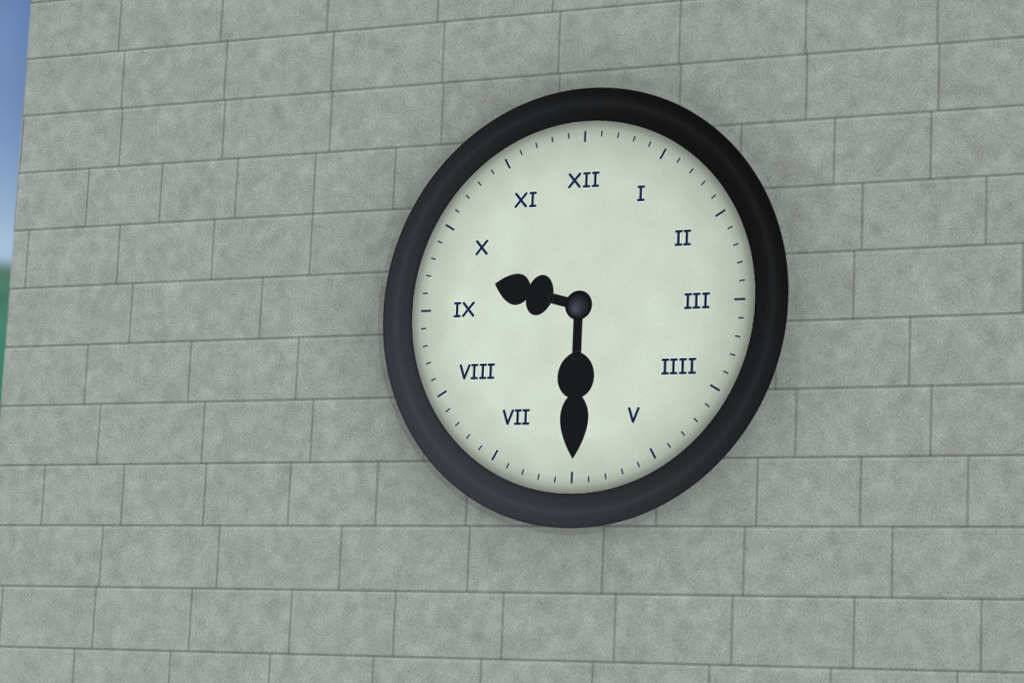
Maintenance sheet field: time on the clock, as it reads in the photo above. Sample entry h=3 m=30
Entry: h=9 m=30
